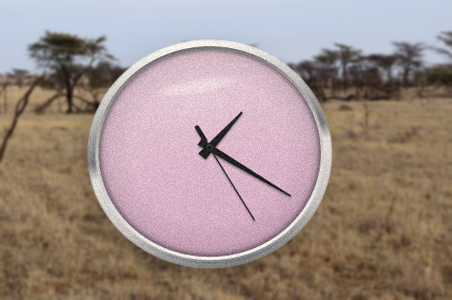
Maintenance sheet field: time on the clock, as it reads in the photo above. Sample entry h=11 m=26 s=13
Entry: h=1 m=20 s=25
